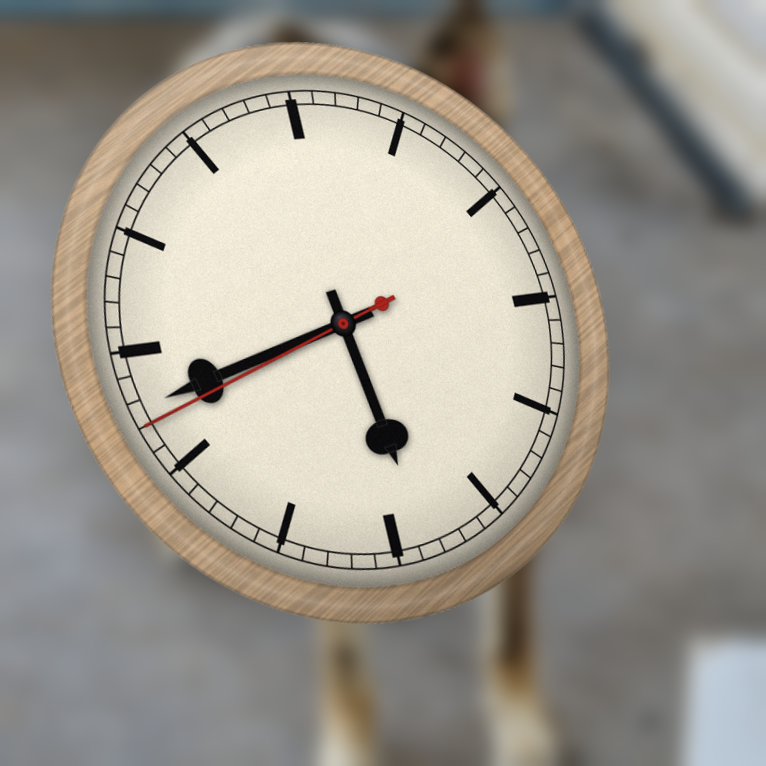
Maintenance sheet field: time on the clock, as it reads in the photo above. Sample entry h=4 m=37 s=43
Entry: h=5 m=42 s=42
